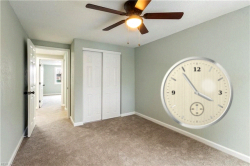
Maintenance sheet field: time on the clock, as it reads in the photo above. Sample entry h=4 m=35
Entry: h=3 m=54
